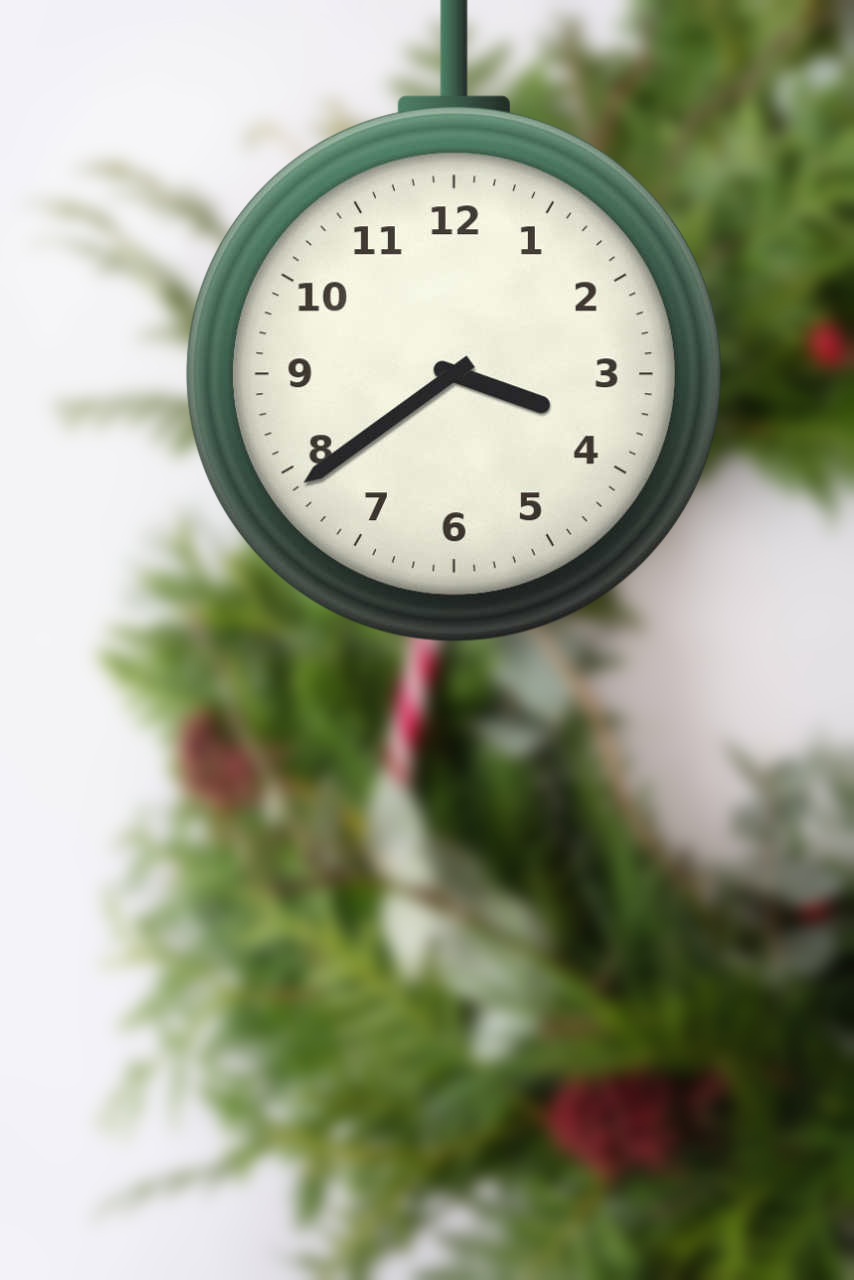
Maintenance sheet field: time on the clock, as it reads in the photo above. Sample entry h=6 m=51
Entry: h=3 m=39
